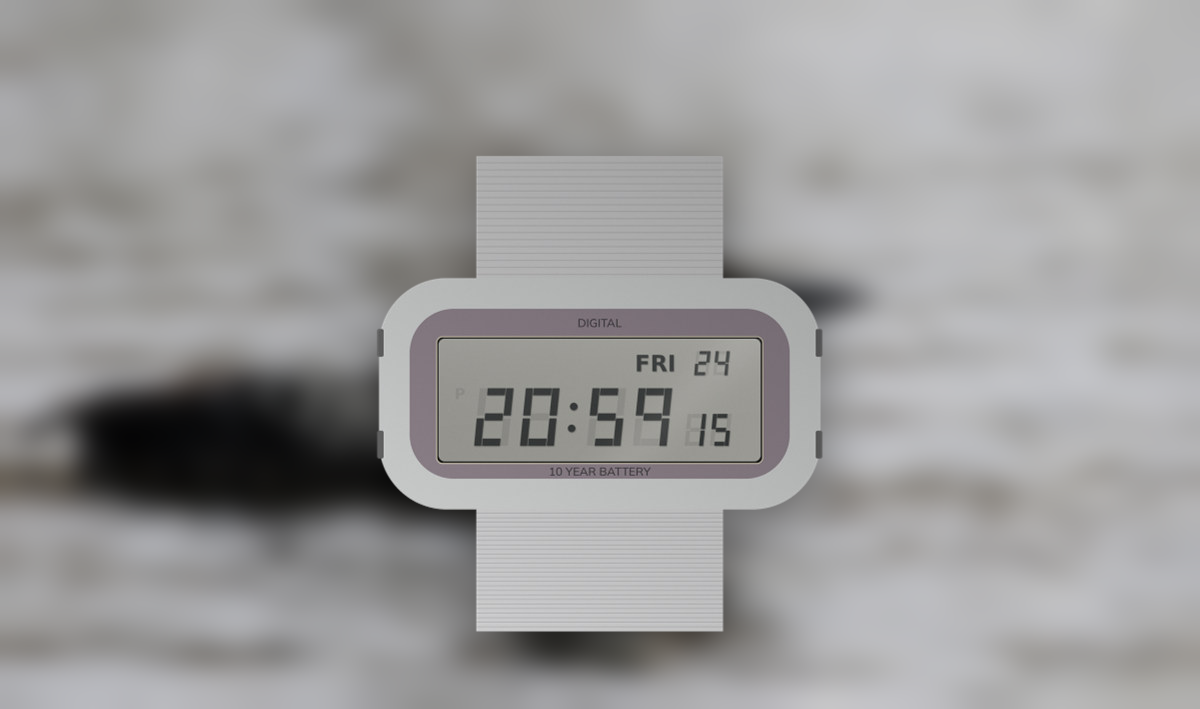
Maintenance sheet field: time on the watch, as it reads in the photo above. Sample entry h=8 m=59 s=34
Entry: h=20 m=59 s=15
